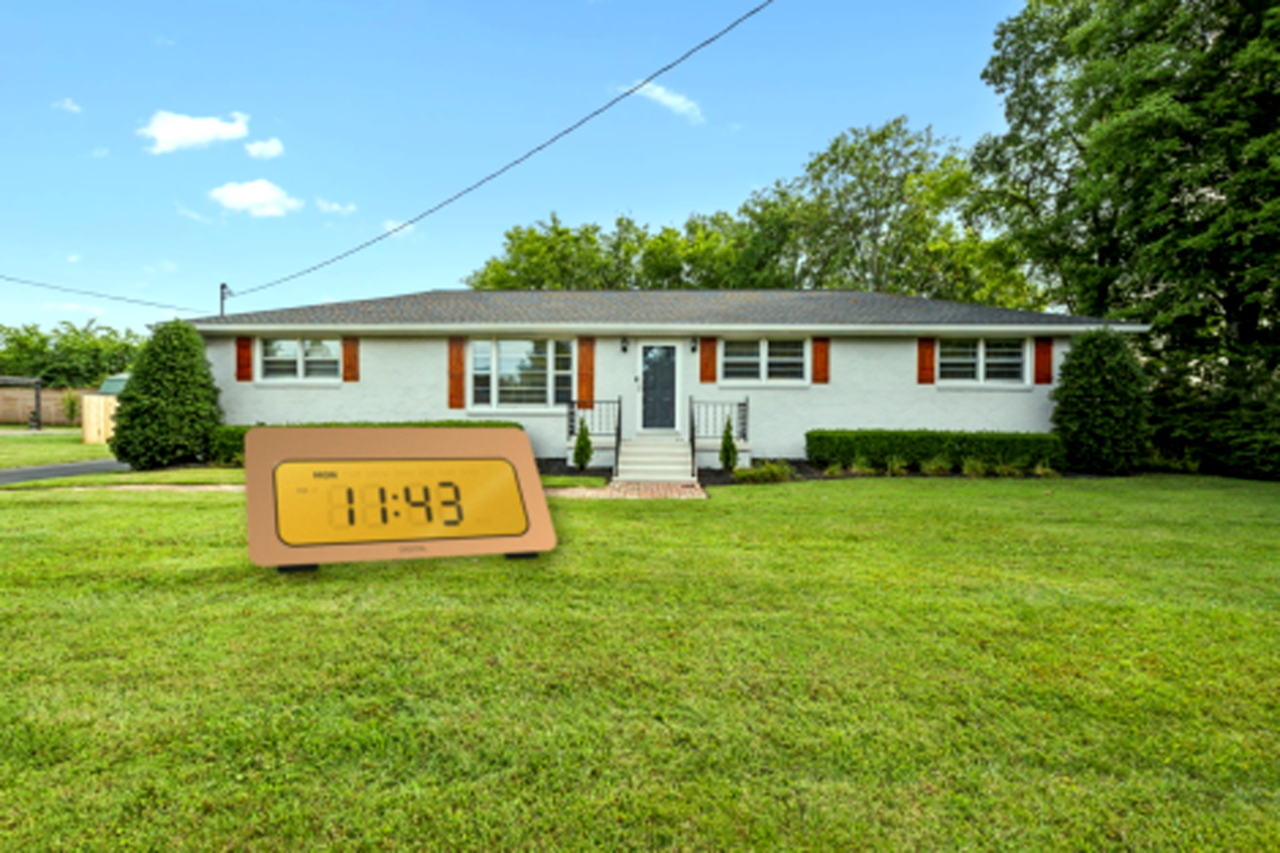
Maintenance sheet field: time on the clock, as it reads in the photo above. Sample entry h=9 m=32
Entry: h=11 m=43
